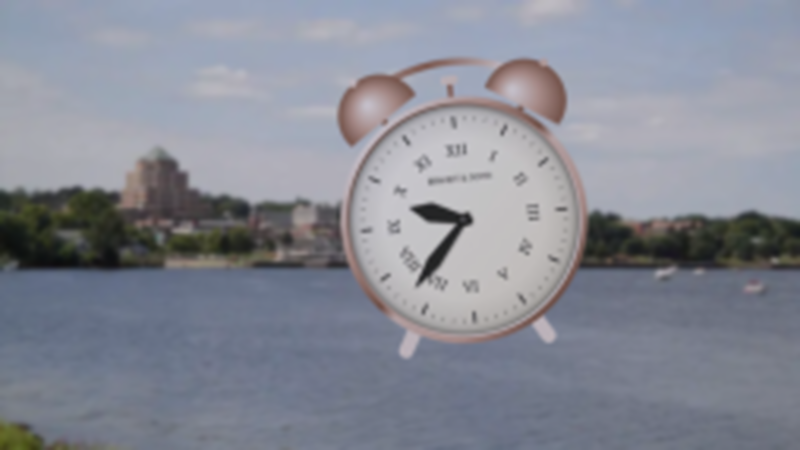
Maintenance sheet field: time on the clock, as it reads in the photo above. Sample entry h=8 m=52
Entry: h=9 m=37
